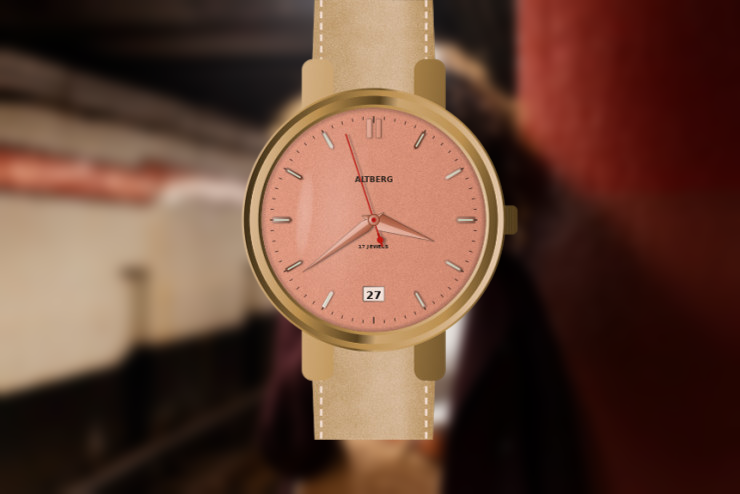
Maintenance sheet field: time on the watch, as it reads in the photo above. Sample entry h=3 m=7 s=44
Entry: h=3 m=38 s=57
